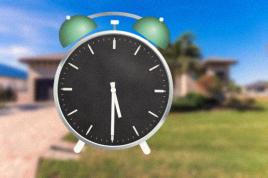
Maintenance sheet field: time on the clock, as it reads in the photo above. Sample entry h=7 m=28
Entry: h=5 m=30
